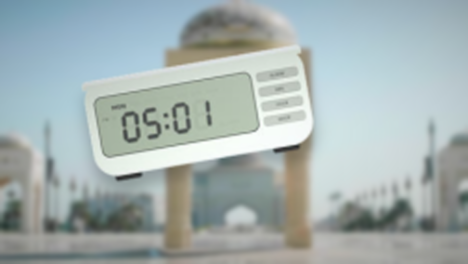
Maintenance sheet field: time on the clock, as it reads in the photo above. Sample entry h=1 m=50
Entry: h=5 m=1
